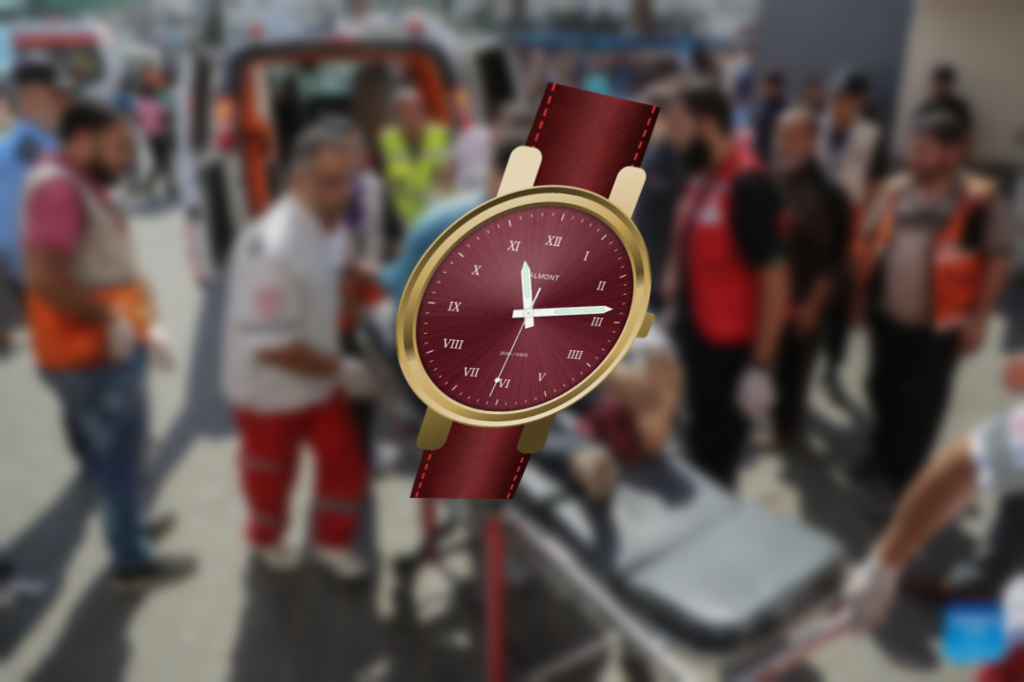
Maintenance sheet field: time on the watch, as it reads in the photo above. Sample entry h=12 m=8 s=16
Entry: h=11 m=13 s=31
